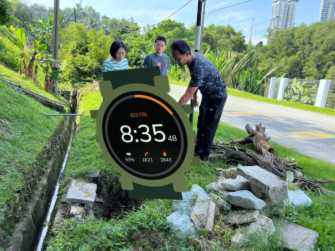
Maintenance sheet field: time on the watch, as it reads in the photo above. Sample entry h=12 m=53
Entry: h=8 m=35
